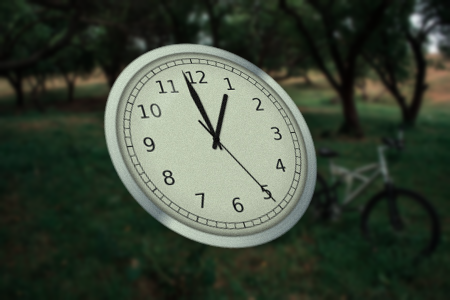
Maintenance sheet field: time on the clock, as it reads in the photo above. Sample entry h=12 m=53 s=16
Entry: h=12 m=58 s=25
